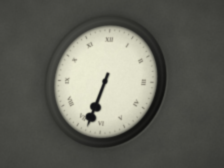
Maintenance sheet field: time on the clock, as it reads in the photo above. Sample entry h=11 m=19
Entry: h=6 m=33
